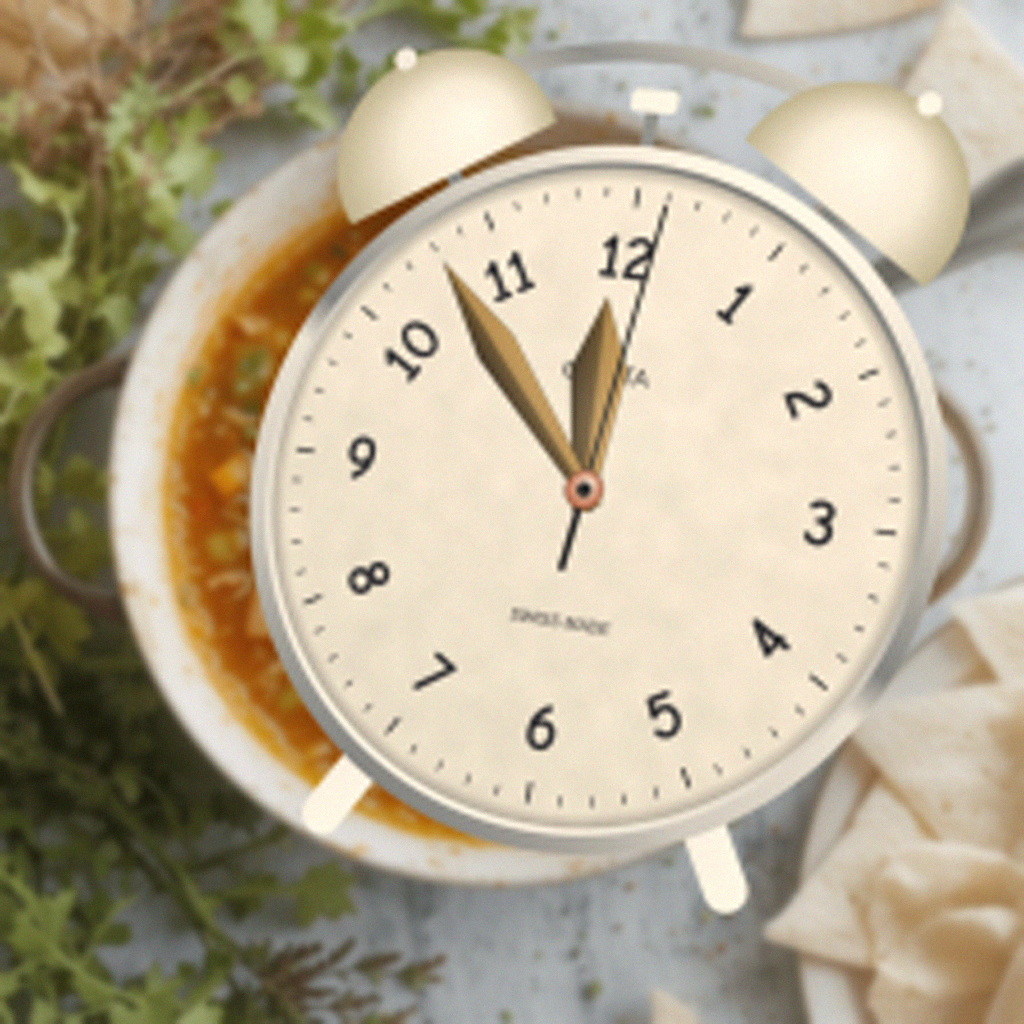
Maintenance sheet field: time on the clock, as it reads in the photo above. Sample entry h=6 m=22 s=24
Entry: h=11 m=53 s=1
